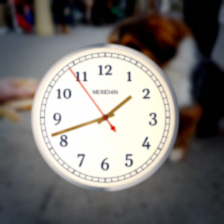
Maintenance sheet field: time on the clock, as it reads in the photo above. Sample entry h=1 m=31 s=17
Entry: h=1 m=41 s=54
